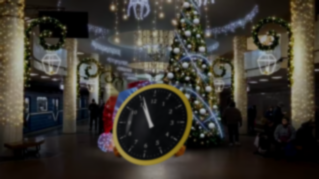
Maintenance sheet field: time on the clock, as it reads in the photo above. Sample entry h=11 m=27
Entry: h=10 m=56
